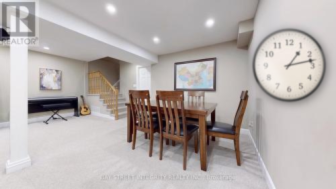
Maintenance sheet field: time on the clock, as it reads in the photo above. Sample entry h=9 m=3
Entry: h=1 m=13
